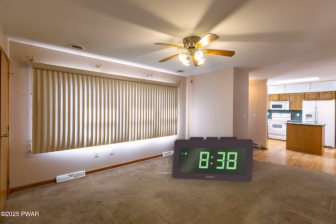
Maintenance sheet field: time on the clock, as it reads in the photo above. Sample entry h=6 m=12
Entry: h=8 m=38
